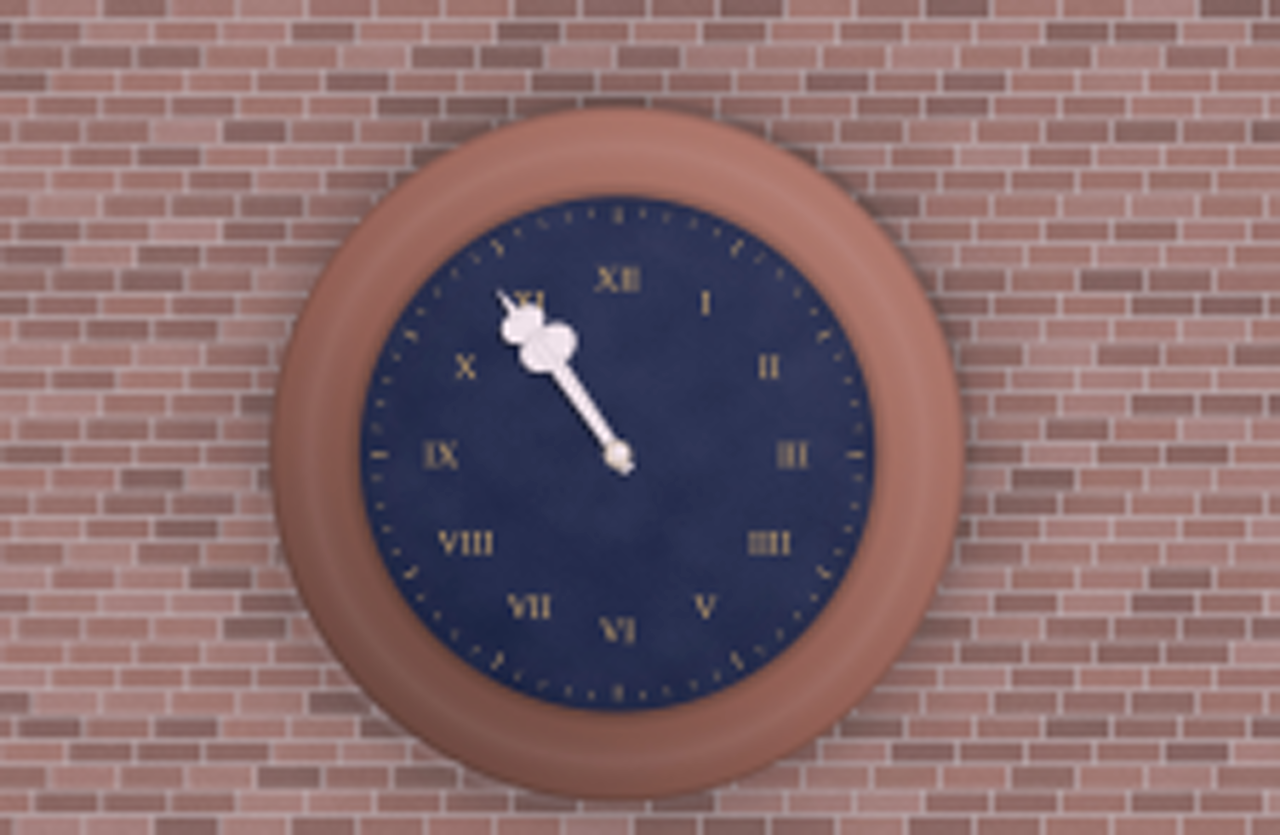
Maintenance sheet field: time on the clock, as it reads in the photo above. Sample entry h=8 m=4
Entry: h=10 m=54
